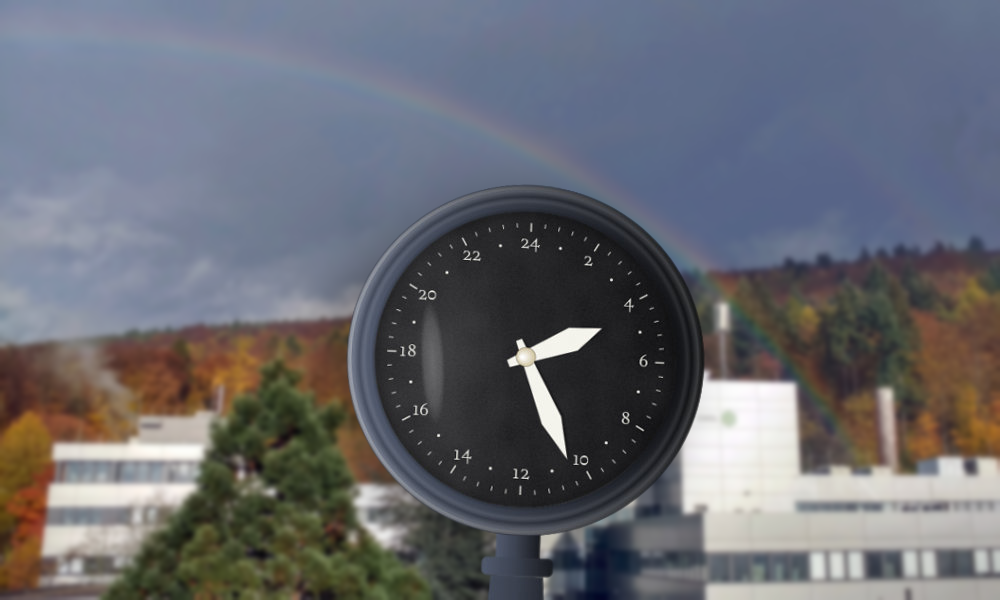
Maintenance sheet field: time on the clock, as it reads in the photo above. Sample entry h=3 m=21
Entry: h=4 m=26
